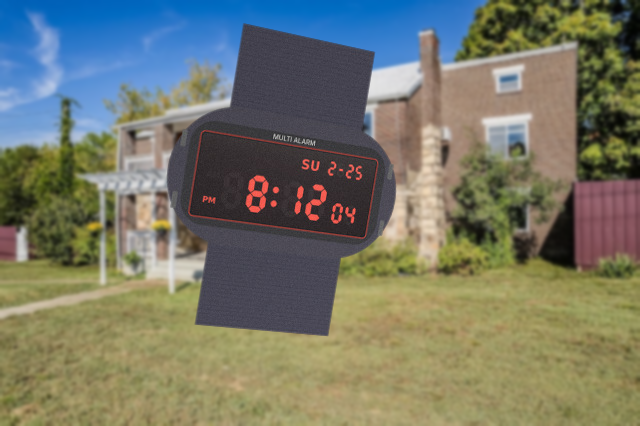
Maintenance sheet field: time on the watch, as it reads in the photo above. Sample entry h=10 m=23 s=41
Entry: h=8 m=12 s=4
